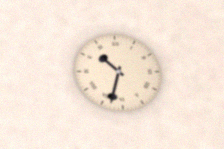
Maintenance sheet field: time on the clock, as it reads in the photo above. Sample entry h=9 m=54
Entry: h=10 m=33
